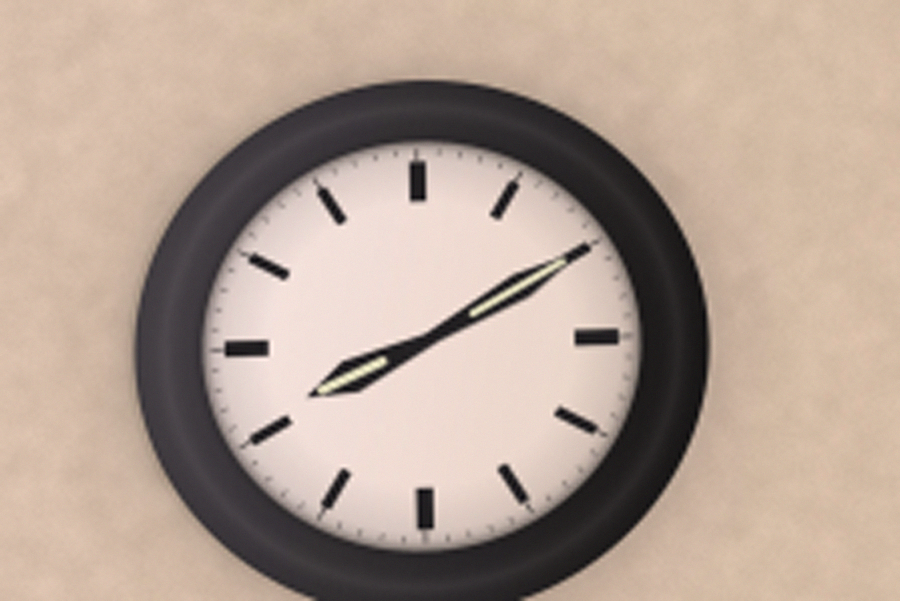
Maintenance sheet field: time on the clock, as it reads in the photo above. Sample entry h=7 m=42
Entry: h=8 m=10
